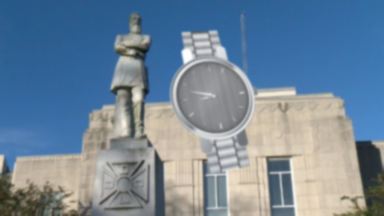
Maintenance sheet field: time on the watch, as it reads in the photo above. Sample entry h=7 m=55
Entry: h=8 m=48
